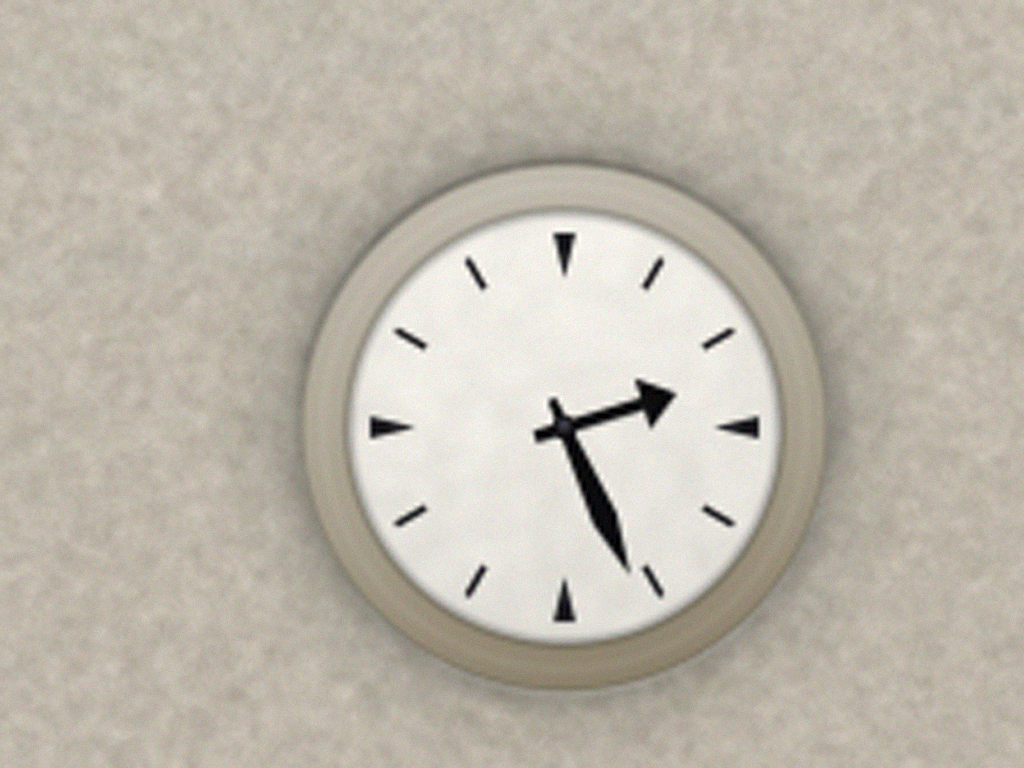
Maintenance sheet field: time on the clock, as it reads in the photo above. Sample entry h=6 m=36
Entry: h=2 m=26
